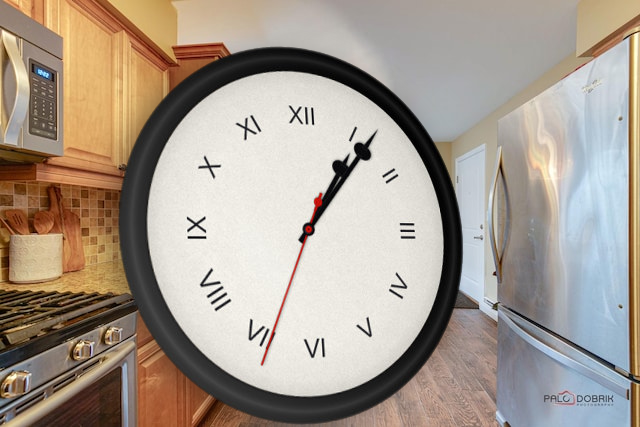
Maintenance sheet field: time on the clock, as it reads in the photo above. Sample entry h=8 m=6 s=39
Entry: h=1 m=6 s=34
